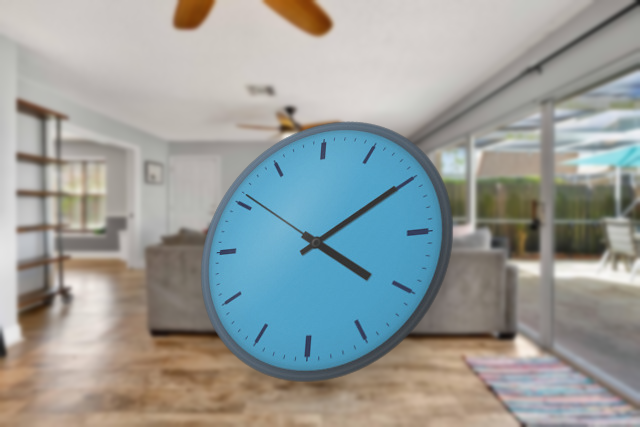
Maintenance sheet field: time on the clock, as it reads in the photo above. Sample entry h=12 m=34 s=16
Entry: h=4 m=9 s=51
